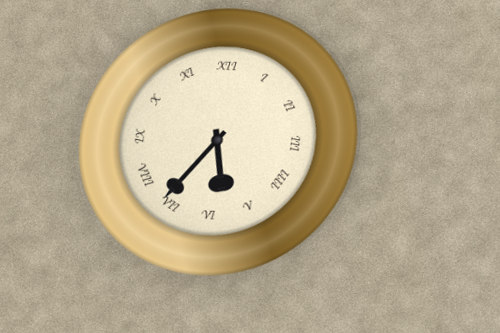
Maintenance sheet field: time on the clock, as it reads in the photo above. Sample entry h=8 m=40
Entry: h=5 m=36
